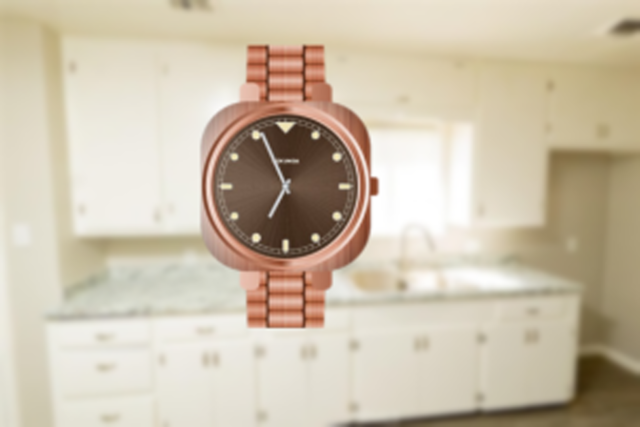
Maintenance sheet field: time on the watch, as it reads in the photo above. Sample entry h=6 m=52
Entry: h=6 m=56
